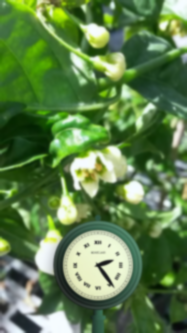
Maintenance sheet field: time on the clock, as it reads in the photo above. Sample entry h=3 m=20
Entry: h=2 m=24
